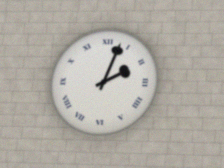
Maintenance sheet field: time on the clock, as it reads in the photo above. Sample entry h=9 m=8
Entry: h=2 m=3
